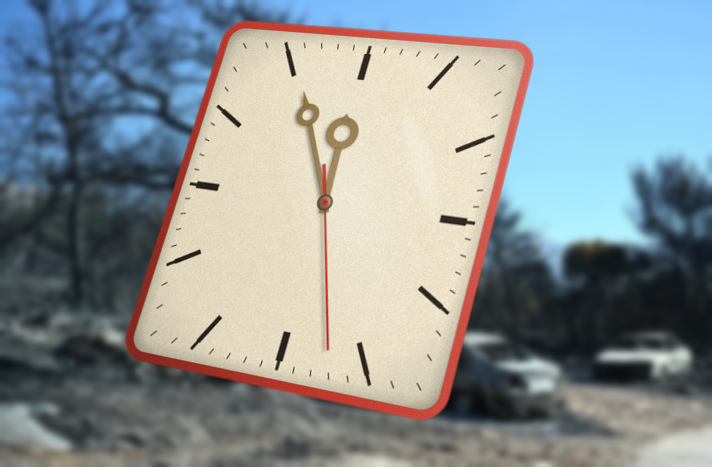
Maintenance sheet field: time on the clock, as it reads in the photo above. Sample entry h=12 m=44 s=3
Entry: h=11 m=55 s=27
